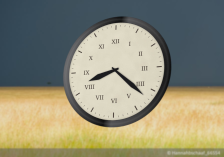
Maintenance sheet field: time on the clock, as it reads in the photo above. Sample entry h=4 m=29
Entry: h=8 m=22
